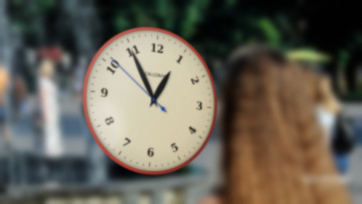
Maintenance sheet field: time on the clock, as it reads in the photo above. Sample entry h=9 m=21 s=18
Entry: h=12 m=54 s=51
